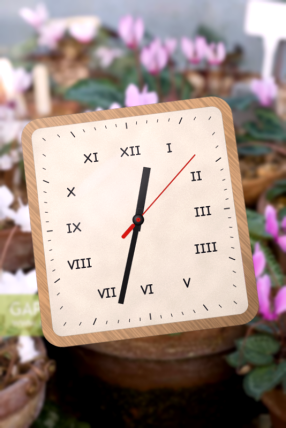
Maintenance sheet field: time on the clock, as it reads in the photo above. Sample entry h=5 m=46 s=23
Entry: h=12 m=33 s=8
